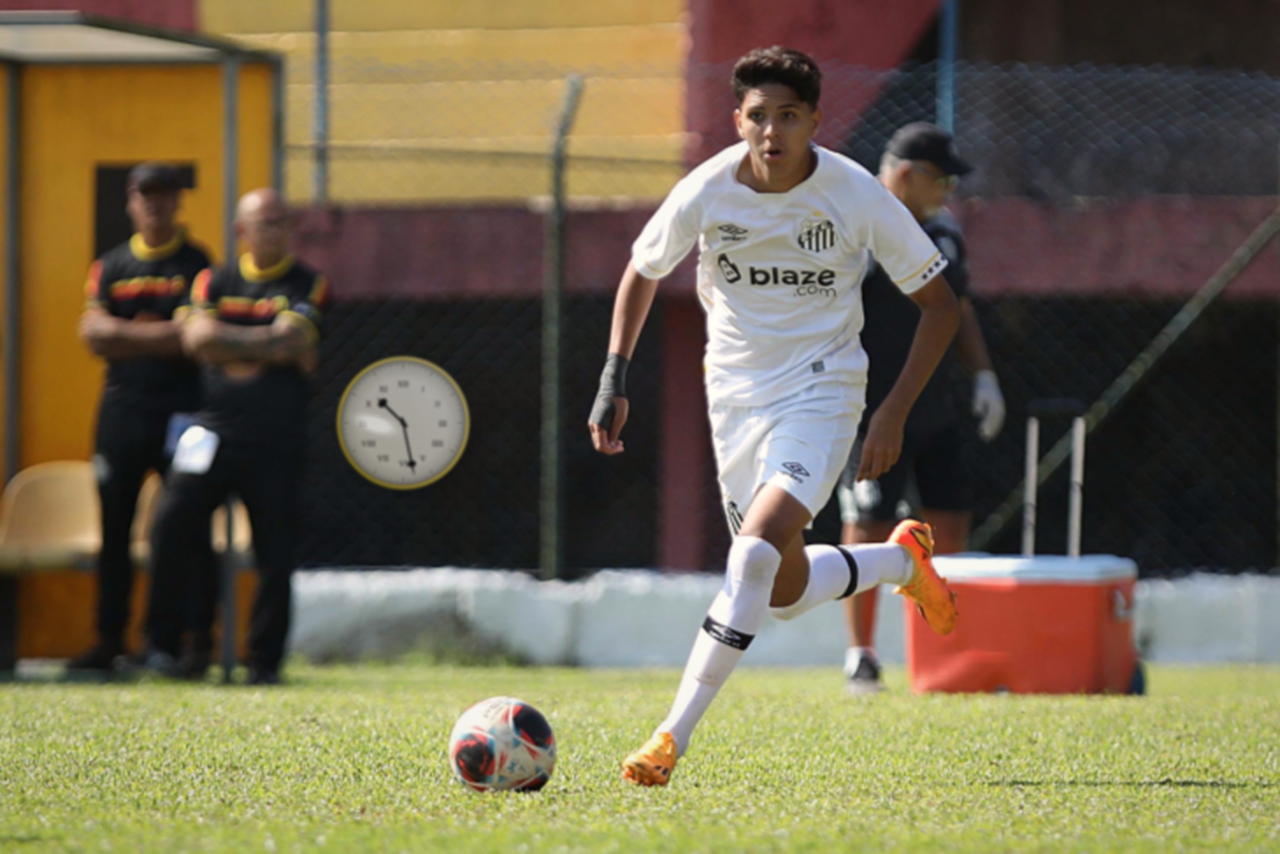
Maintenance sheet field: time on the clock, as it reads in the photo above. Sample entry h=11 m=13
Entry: h=10 m=28
